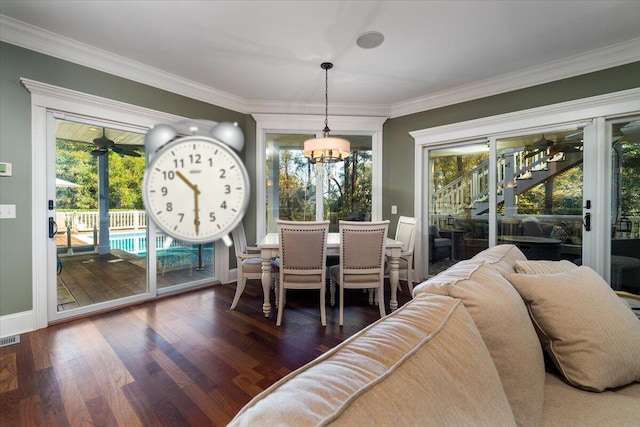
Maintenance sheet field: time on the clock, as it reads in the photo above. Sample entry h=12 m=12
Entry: h=10 m=30
